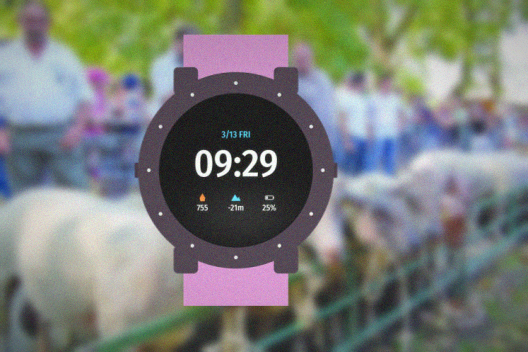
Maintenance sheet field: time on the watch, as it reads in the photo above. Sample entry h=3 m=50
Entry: h=9 m=29
